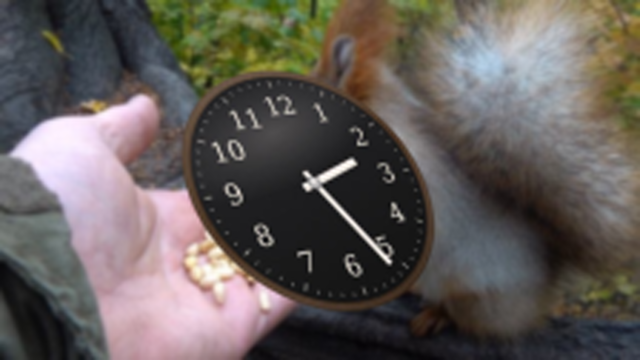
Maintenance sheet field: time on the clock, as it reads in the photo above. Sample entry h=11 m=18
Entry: h=2 m=26
